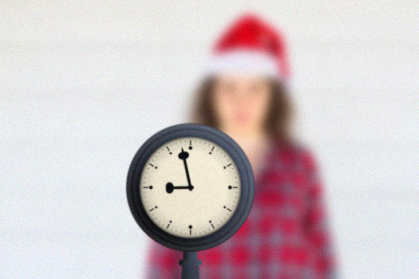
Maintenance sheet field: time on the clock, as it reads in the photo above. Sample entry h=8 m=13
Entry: h=8 m=58
